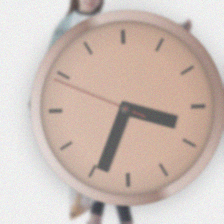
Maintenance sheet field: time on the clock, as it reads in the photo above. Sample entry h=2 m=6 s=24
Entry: h=3 m=33 s=49
